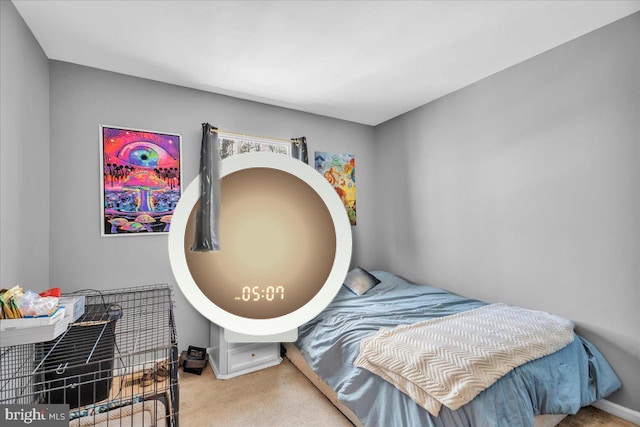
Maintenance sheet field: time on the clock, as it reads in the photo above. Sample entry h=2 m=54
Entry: h=5 m=7
